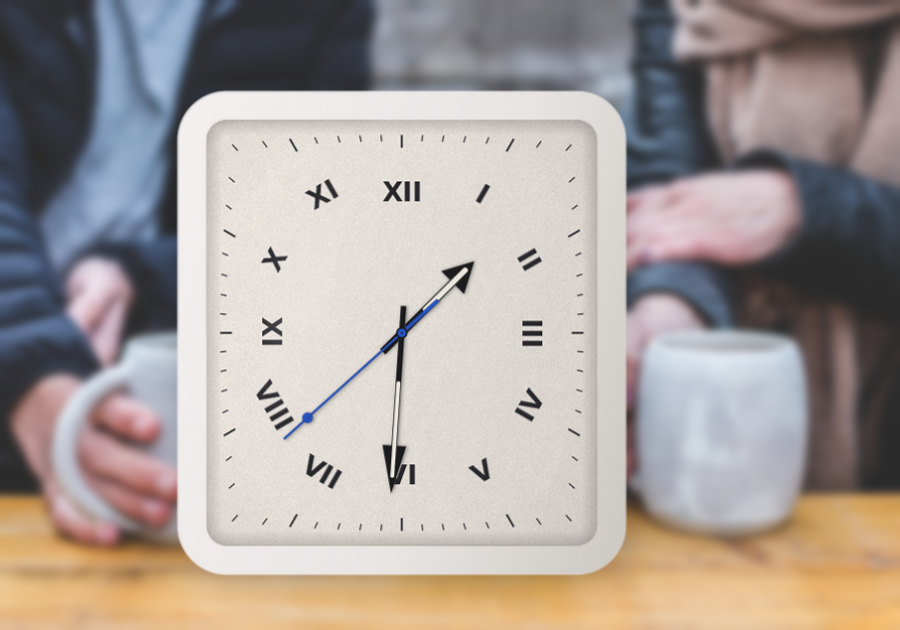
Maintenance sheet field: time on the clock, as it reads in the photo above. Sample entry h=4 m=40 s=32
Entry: h=1 m=30 s=38
